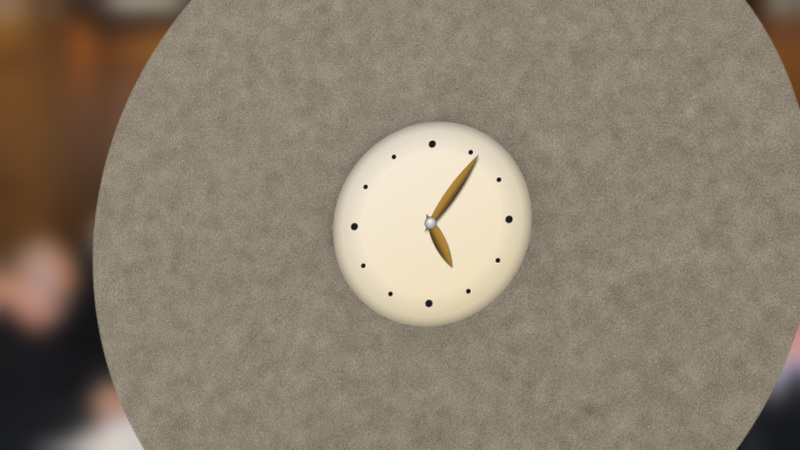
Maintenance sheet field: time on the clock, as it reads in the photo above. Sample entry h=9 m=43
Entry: h=5 m=6
